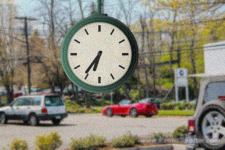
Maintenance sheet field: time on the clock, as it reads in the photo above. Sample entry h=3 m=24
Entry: h=6 m=36
